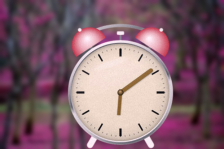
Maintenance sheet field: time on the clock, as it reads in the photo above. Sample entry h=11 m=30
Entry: h=6 m=9
